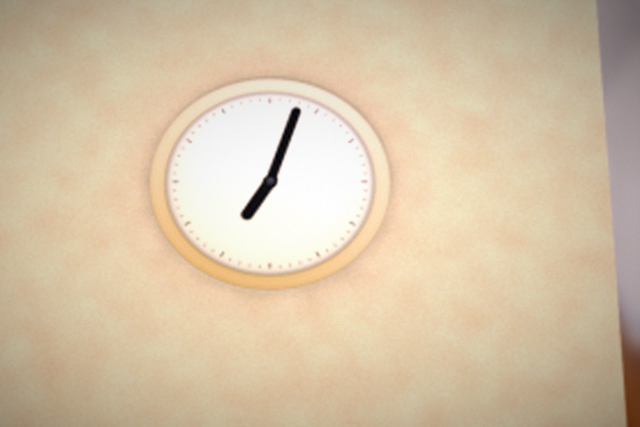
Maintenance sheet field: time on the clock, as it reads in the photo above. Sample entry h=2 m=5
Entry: h=7 m=3
